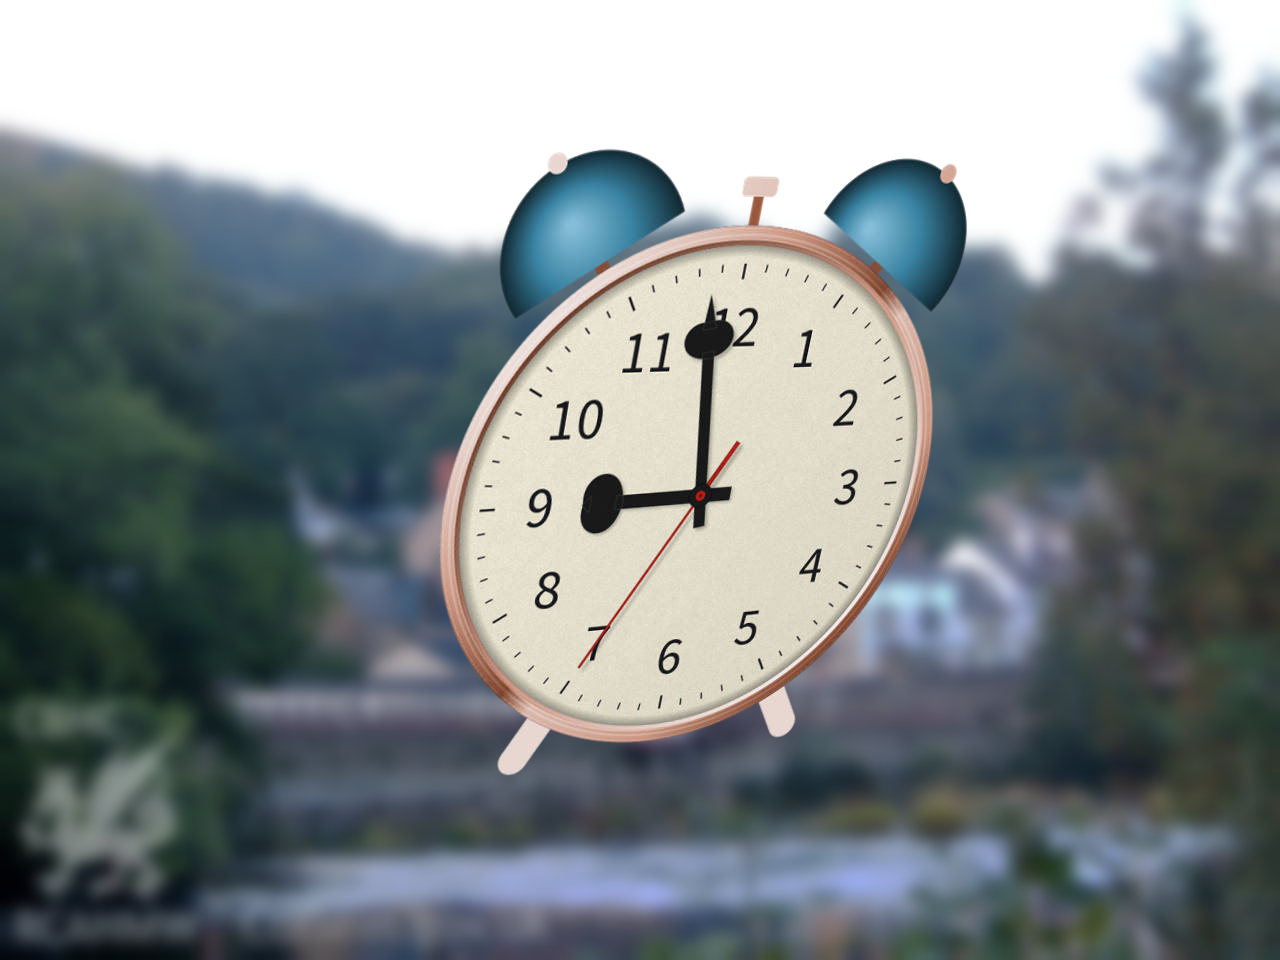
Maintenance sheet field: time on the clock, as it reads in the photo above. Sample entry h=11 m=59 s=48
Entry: h=8 m=58 s=35
